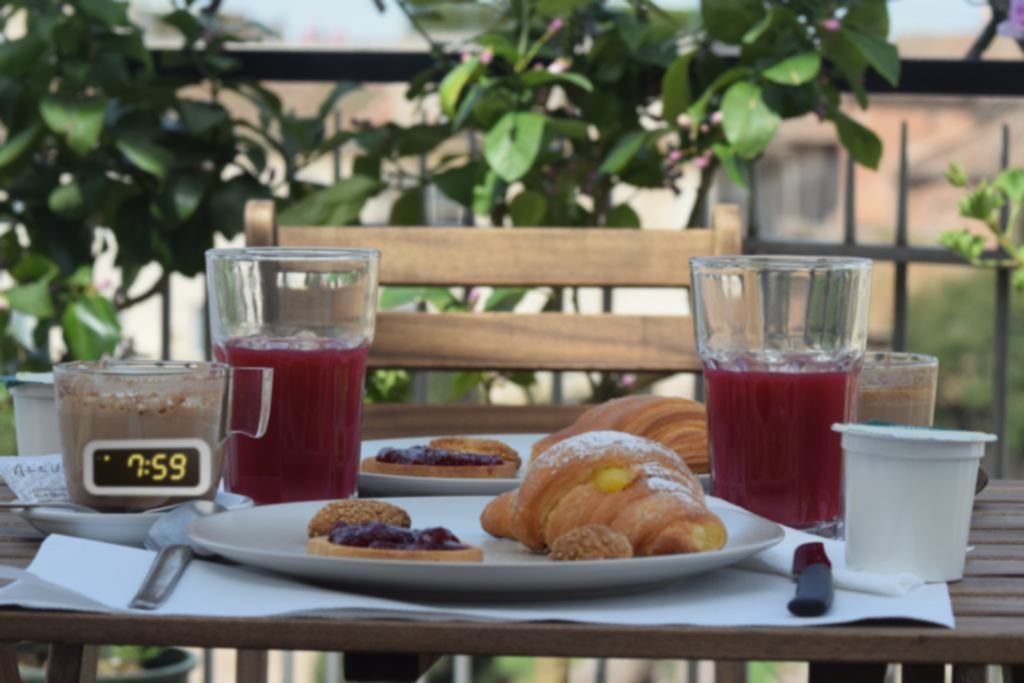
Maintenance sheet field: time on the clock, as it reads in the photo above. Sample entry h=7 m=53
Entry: h=7 m=59
